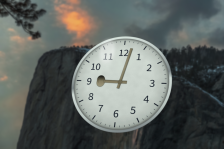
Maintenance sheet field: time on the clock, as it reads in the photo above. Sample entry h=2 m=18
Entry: h=9 m=2
